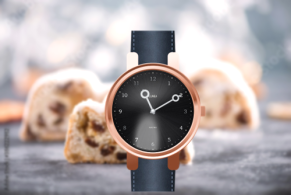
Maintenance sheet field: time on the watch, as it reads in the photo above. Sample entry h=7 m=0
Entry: h=11 m=10
